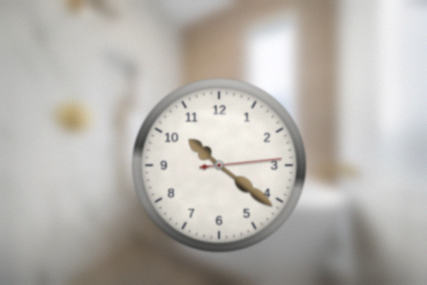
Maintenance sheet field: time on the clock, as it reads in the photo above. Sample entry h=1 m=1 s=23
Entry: h=10 m=21 s=14
